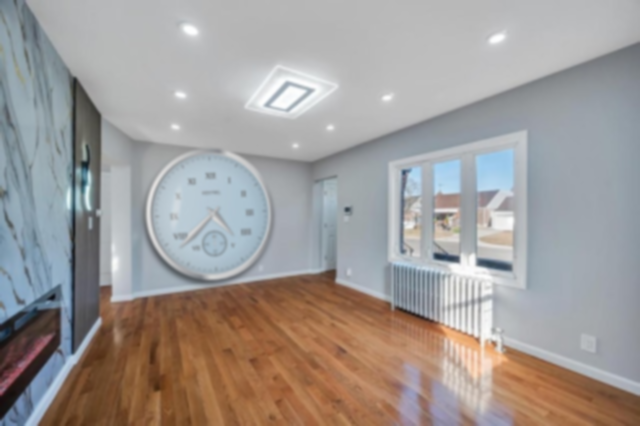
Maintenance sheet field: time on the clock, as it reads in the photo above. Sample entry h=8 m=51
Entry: h=4 m=38
